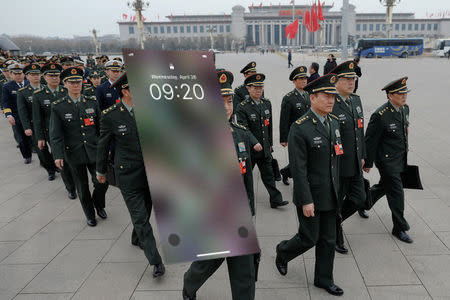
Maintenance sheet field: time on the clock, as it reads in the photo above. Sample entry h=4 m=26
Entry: h=9 m=20
